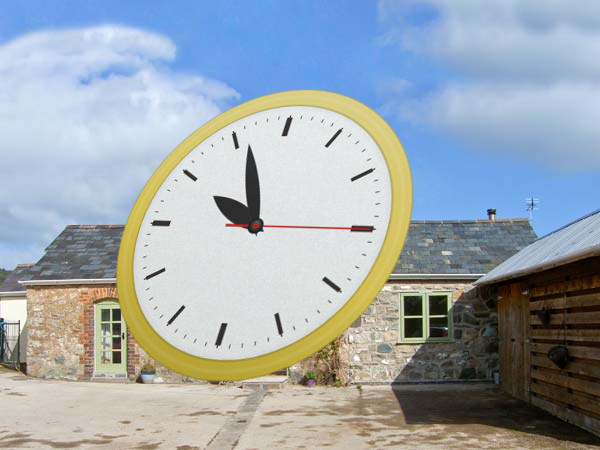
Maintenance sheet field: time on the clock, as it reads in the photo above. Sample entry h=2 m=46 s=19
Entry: h=9 m=56 s=15
